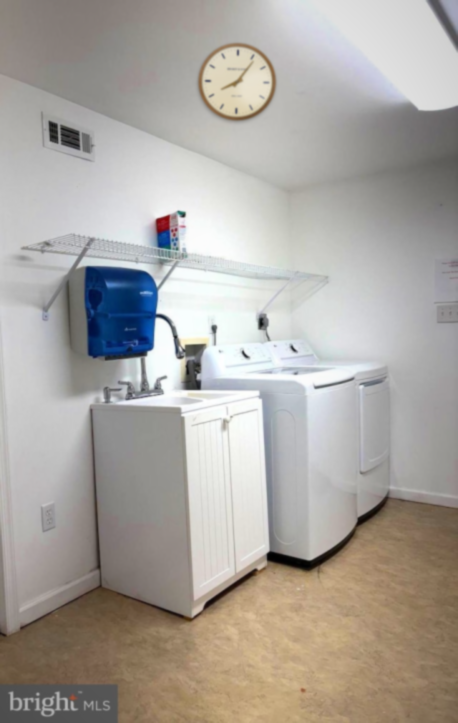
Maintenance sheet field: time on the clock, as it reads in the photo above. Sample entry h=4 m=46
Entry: h=8 m=6
